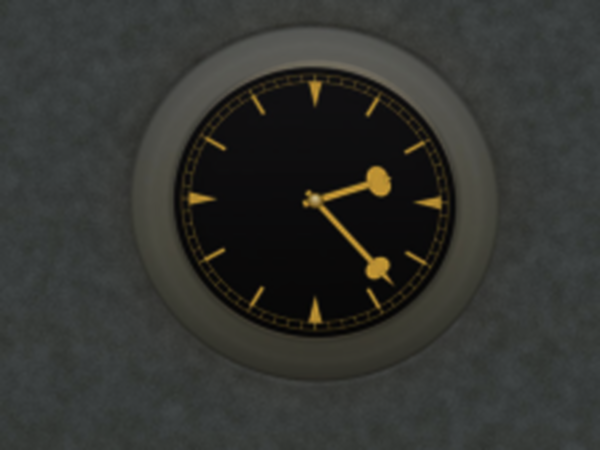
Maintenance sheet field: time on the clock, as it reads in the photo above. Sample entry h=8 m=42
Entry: h=2 m=23
